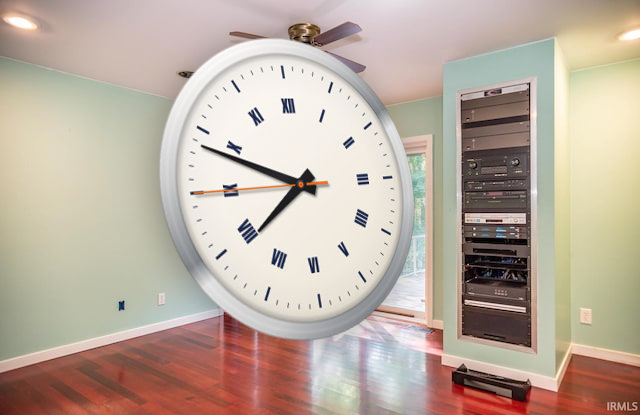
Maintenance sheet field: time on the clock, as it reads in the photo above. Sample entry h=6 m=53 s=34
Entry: h=7 m=48 s=45
